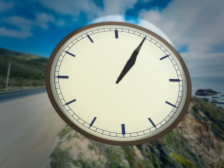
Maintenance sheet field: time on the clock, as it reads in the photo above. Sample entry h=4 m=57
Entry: h=1 m=5
